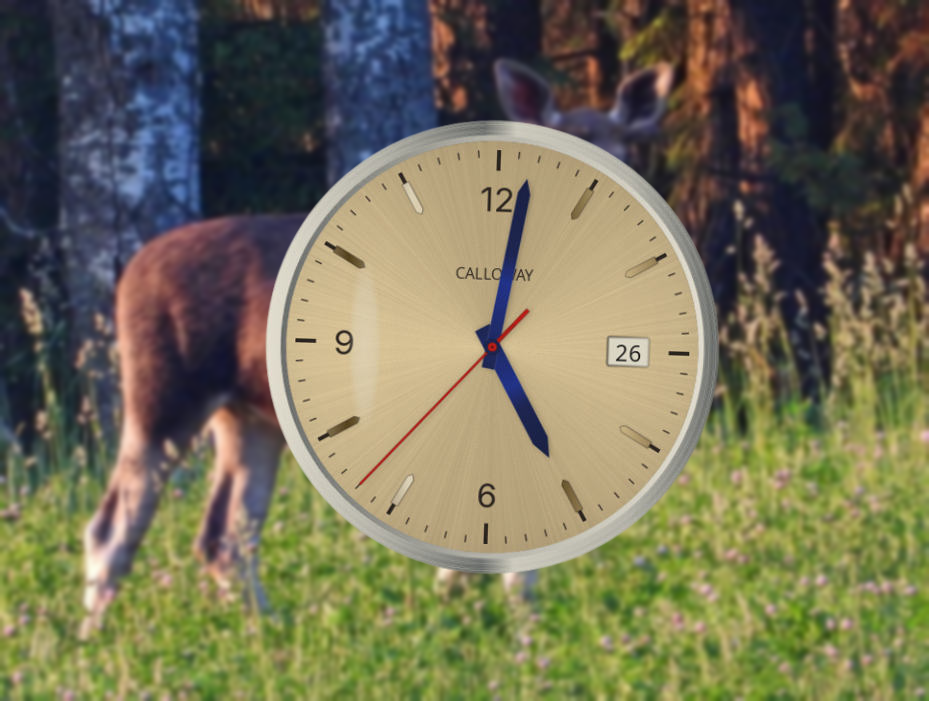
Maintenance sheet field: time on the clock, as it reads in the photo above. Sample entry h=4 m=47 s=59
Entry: h=5 m=1 s=37
